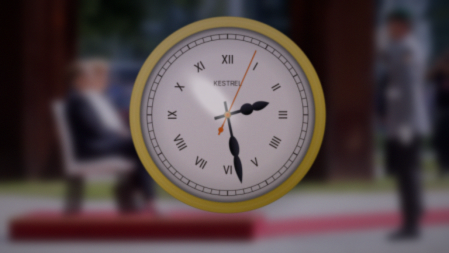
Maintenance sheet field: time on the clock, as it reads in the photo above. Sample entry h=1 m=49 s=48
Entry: h=2 m=28 s=4
